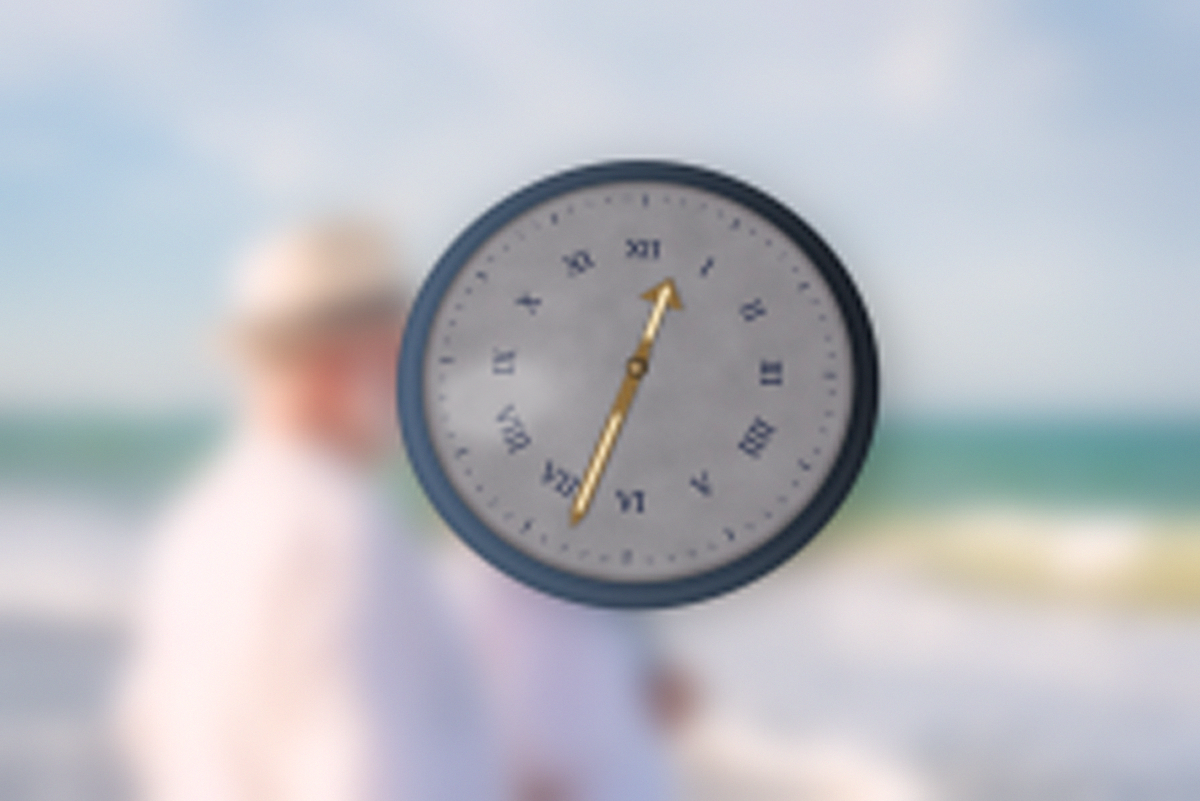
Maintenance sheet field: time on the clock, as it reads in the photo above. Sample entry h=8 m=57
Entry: h=12 m=33
